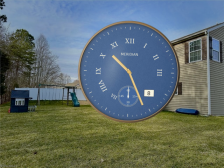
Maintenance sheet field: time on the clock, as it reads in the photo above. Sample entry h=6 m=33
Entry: h=10 m=26
